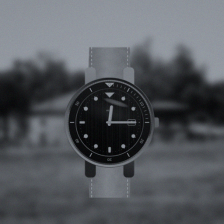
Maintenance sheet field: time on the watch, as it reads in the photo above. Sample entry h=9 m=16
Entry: h=12 m=15
